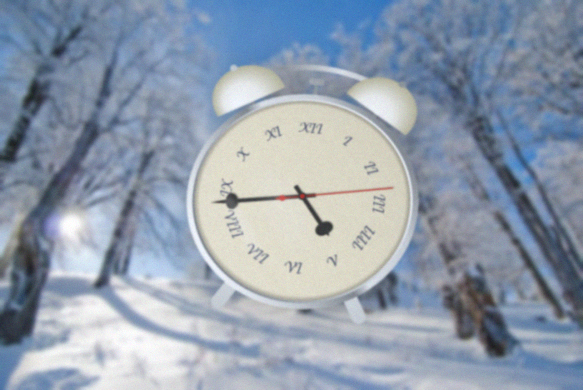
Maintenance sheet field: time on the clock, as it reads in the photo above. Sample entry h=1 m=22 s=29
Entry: h=4 m=43 s=13
